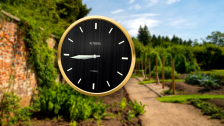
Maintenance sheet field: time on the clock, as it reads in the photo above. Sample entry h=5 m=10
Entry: h=8 m=44
